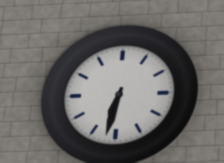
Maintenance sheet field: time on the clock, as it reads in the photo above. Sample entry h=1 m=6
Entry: h=6 m=32
